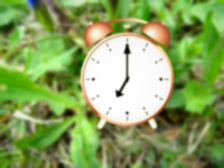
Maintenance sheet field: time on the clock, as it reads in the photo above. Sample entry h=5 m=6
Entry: h=7 m=0
